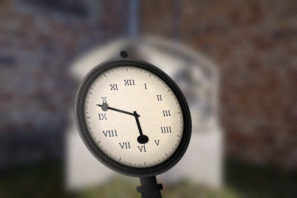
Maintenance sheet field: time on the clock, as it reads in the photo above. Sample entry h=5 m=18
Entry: h=5 m=48
